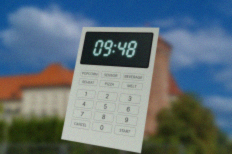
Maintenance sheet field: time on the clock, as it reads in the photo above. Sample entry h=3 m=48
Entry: h=9 m=48
